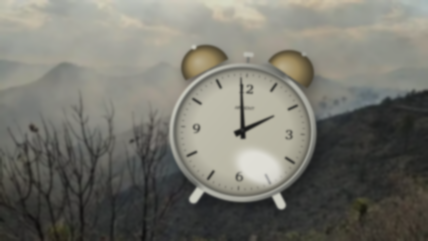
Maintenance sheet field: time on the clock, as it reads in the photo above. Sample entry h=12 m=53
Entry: h=1 m=59
